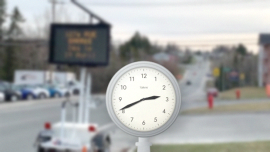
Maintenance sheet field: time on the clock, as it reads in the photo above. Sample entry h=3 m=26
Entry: h=2 m=41
